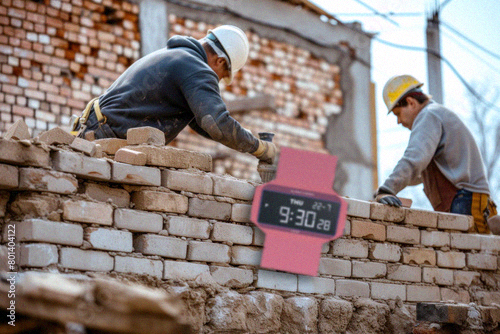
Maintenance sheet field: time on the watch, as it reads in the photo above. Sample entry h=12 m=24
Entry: h=9 m=30
